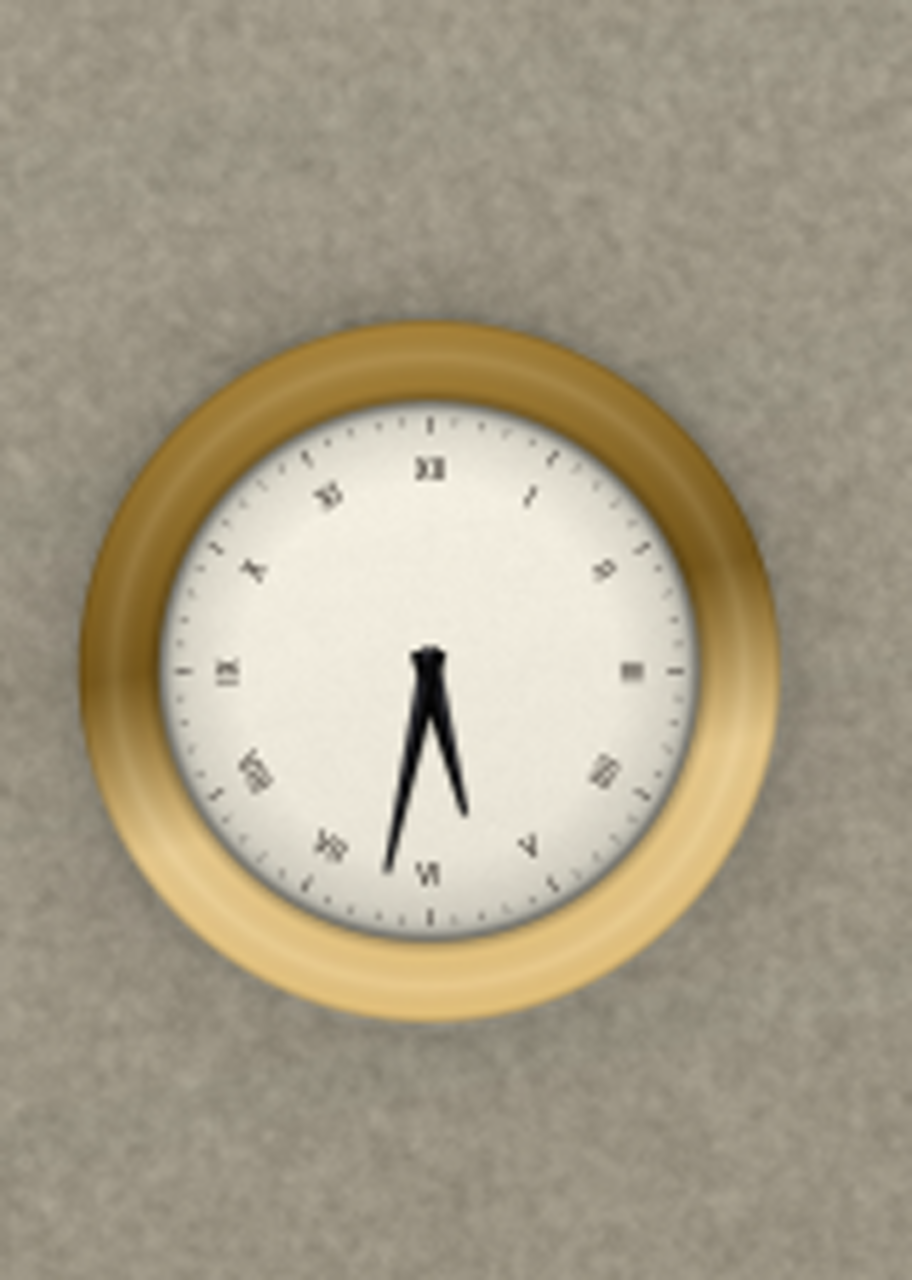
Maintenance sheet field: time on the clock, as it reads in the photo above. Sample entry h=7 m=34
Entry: h=5 m=32
